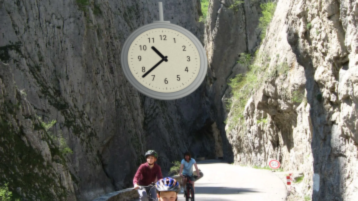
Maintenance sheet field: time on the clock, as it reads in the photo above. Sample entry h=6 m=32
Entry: h=10 m=38
